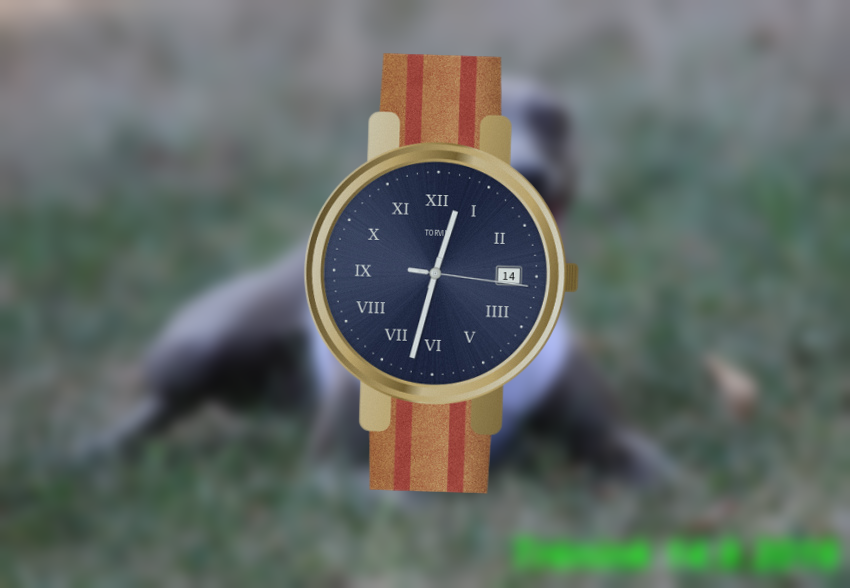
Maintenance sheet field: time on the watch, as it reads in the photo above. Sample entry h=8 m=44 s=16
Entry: h=12 m=32 s=16
